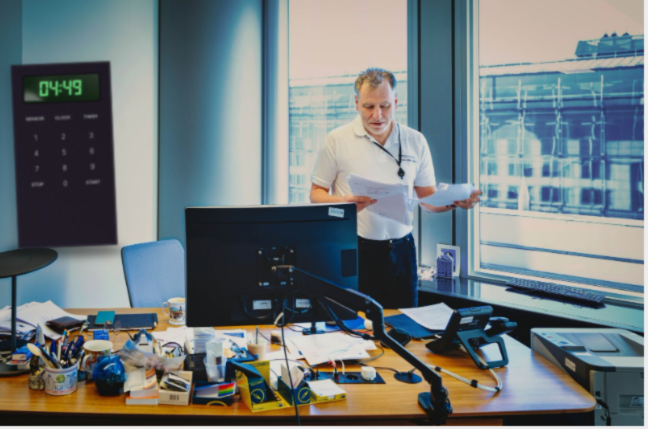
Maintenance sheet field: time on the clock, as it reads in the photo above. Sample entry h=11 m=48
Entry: h=4 m=49
